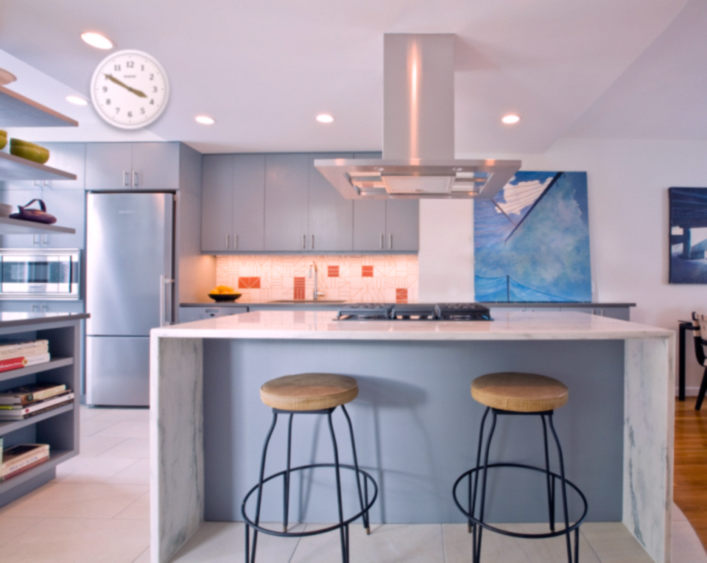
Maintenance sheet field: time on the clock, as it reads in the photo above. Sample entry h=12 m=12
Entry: h=3 m=50
